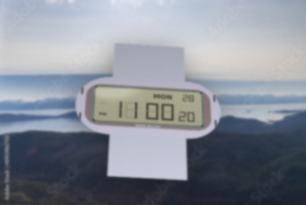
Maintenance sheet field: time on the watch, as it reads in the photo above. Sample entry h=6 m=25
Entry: h=11 m=0
